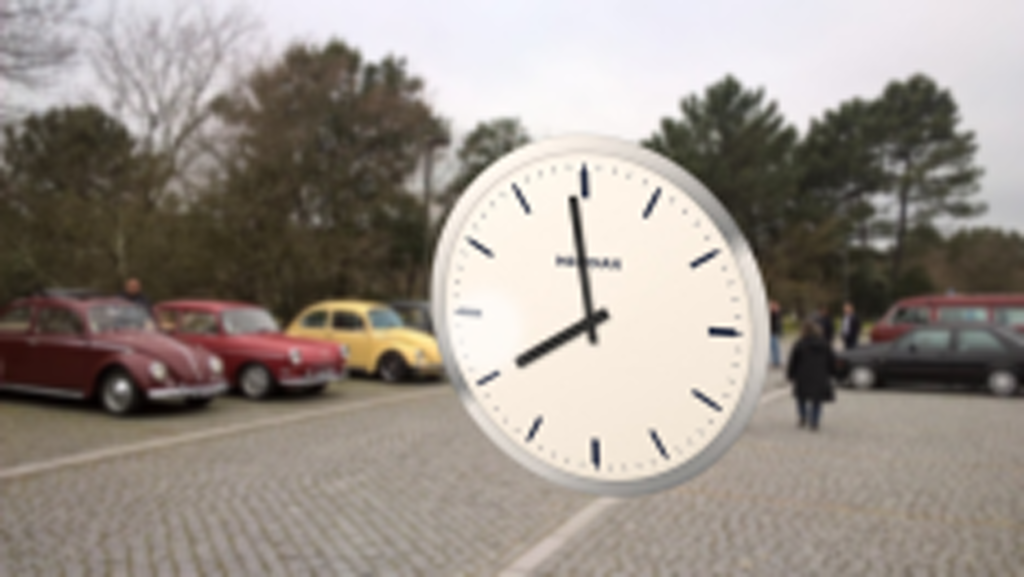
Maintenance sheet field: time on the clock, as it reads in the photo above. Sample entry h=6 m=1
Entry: h=7 m=59
